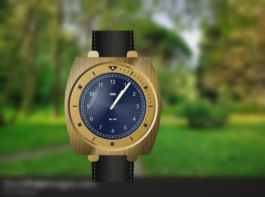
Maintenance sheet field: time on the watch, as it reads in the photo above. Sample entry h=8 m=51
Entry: h=1 m=6
